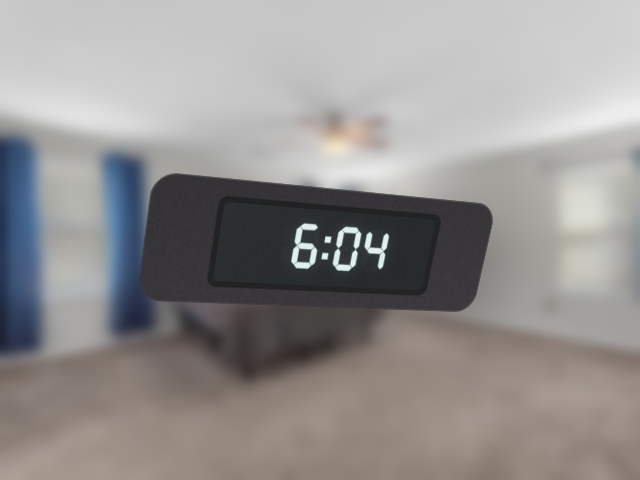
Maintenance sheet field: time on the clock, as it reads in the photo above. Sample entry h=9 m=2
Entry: h=6 m=4
